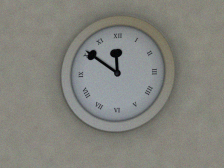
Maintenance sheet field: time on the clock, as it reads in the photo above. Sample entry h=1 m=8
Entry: h=11 m=51
